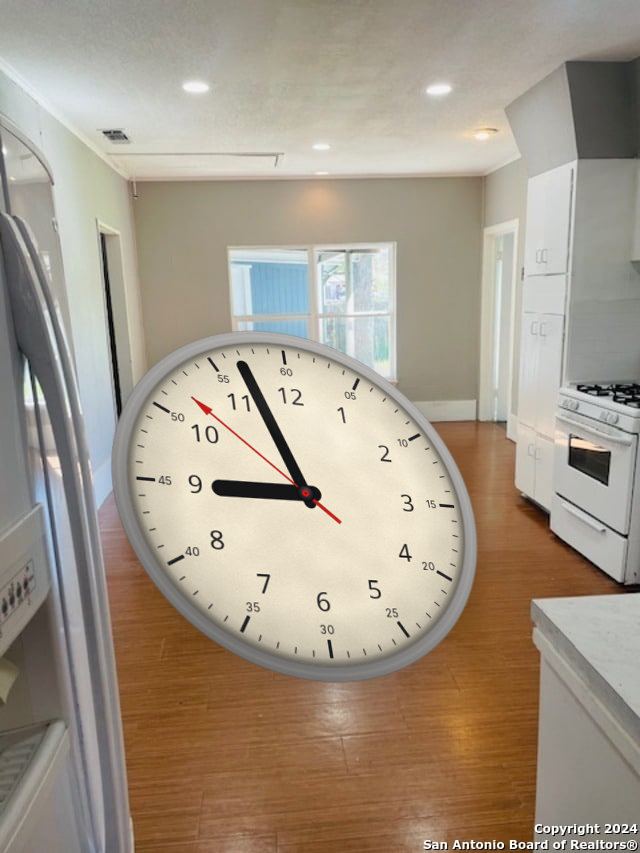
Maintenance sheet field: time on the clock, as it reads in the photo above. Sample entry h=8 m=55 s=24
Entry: h=8 m=56 s=52
